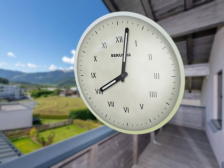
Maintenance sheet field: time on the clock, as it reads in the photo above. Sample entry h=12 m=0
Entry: h=8 m=2
